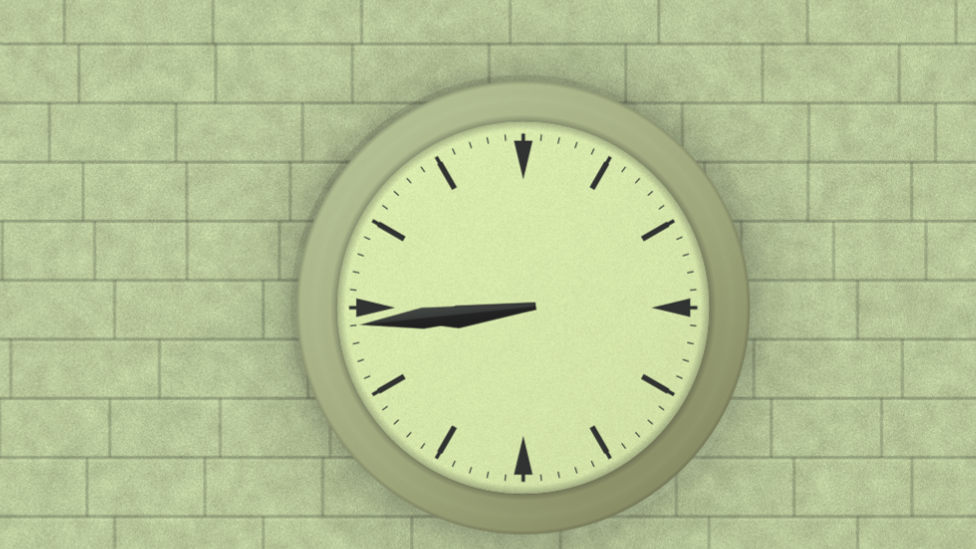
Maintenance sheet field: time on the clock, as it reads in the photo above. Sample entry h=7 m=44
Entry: h=8 m=44
